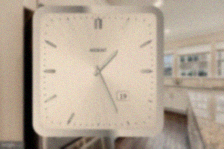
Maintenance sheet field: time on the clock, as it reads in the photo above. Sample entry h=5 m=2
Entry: h=1 m=26
